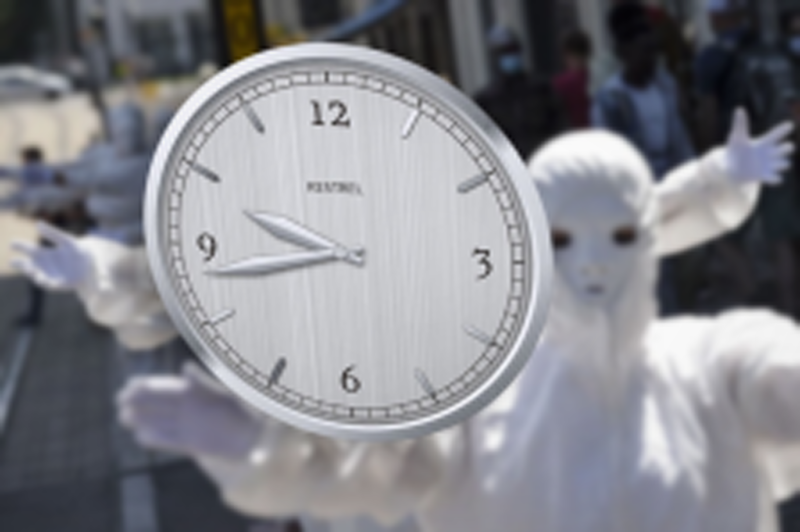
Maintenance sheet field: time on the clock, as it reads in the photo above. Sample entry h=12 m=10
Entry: h=9 m=43
